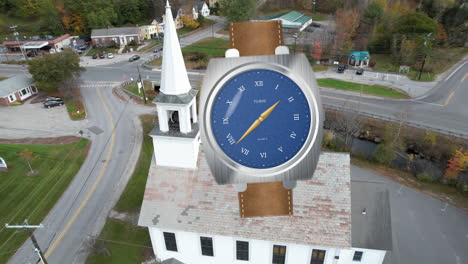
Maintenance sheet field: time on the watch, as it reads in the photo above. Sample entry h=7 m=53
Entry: h=1 m=38
